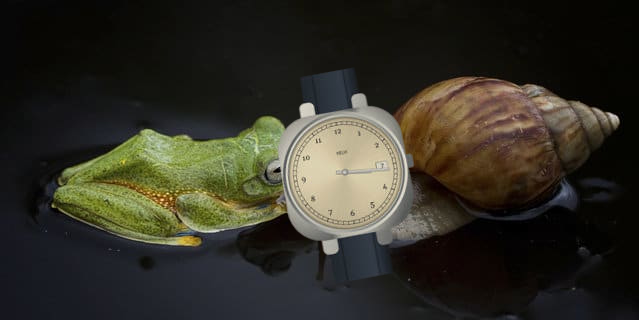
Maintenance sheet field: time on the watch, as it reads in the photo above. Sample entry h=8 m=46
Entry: h=3 m=16
